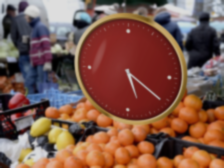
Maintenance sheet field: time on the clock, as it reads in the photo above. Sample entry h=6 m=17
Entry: h=5 m=21
